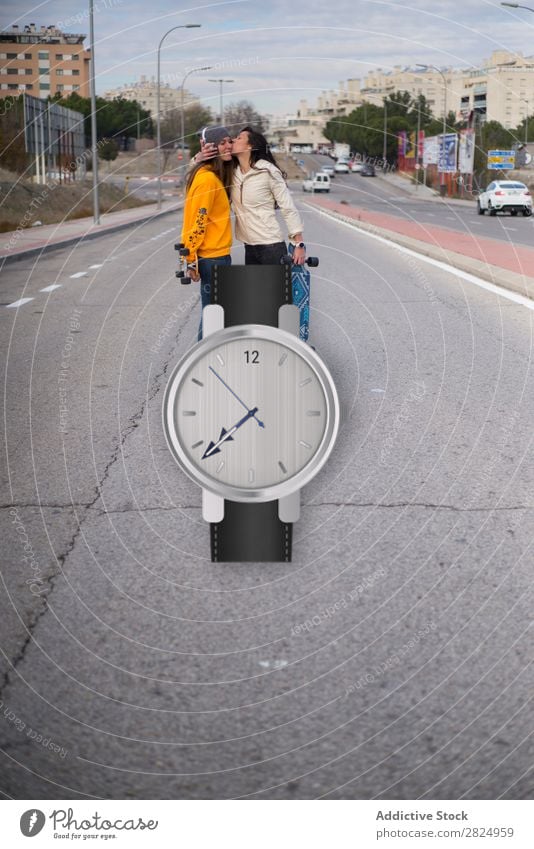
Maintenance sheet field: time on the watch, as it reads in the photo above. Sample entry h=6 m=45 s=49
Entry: h=7 m=37 s=53
